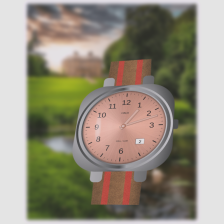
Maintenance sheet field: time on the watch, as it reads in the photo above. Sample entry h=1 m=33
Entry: h=1 m=12
